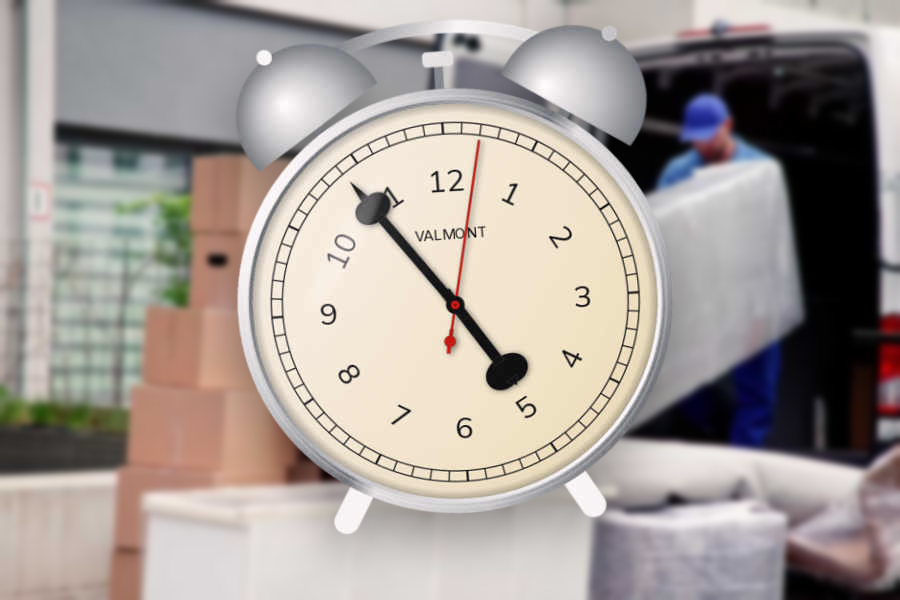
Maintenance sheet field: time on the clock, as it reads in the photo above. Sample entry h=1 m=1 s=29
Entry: h=4 m=54 s=2
